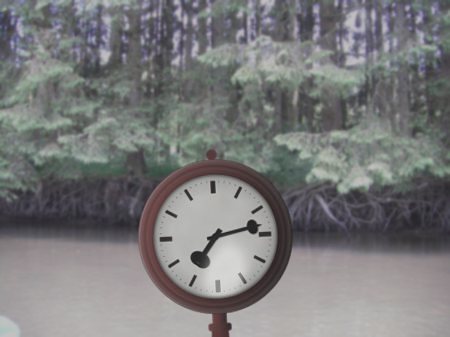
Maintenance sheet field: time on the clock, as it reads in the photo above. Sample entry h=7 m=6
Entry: h=7 m=13
